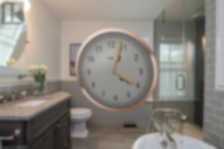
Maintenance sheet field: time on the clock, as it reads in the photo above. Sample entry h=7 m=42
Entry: h=4 m=3
